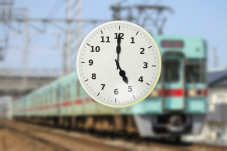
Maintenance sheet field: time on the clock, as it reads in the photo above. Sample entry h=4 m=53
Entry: h=5 m=0
